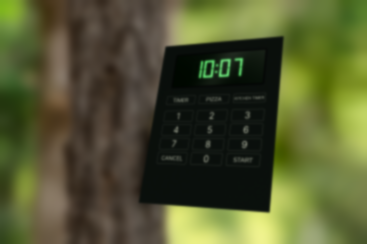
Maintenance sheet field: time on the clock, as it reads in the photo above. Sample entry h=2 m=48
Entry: h=10 m=7
